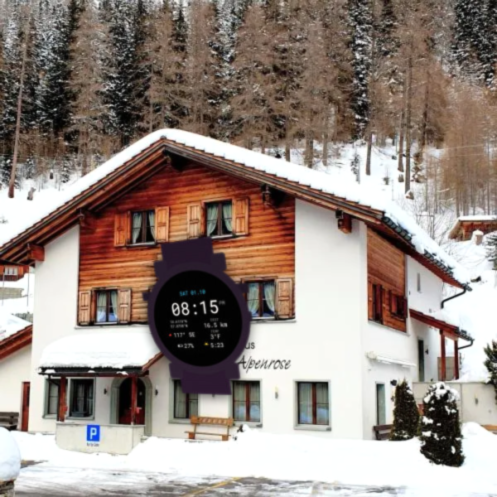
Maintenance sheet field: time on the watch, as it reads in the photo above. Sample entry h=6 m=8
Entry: h=8 m=15
